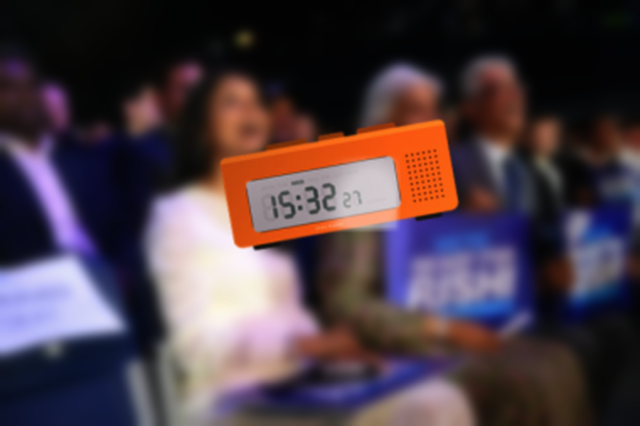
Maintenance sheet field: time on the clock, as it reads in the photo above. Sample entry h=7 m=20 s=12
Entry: h=15 m=32 s=27
